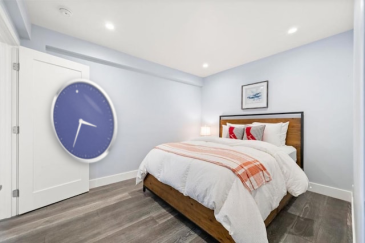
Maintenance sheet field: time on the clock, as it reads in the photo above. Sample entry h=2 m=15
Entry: h=3 m=35
